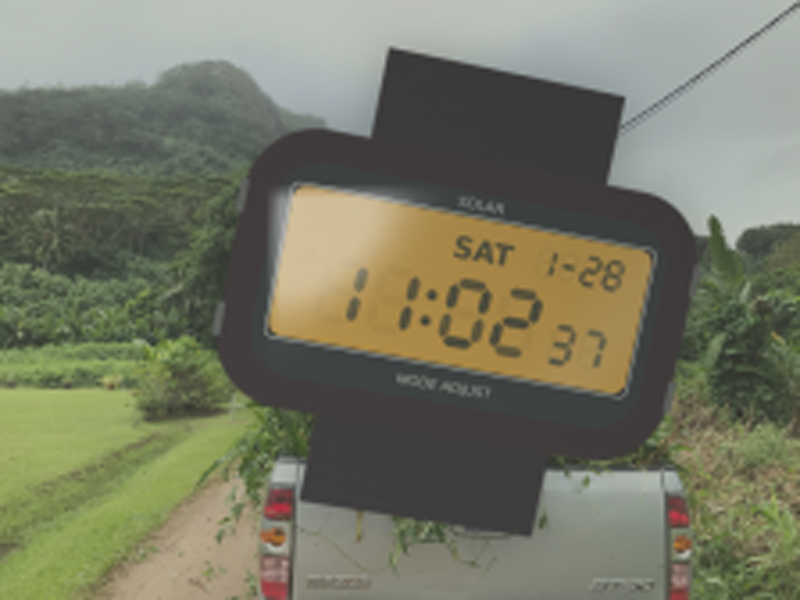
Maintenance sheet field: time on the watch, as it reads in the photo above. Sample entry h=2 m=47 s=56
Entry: h=11 m=2 s=37
